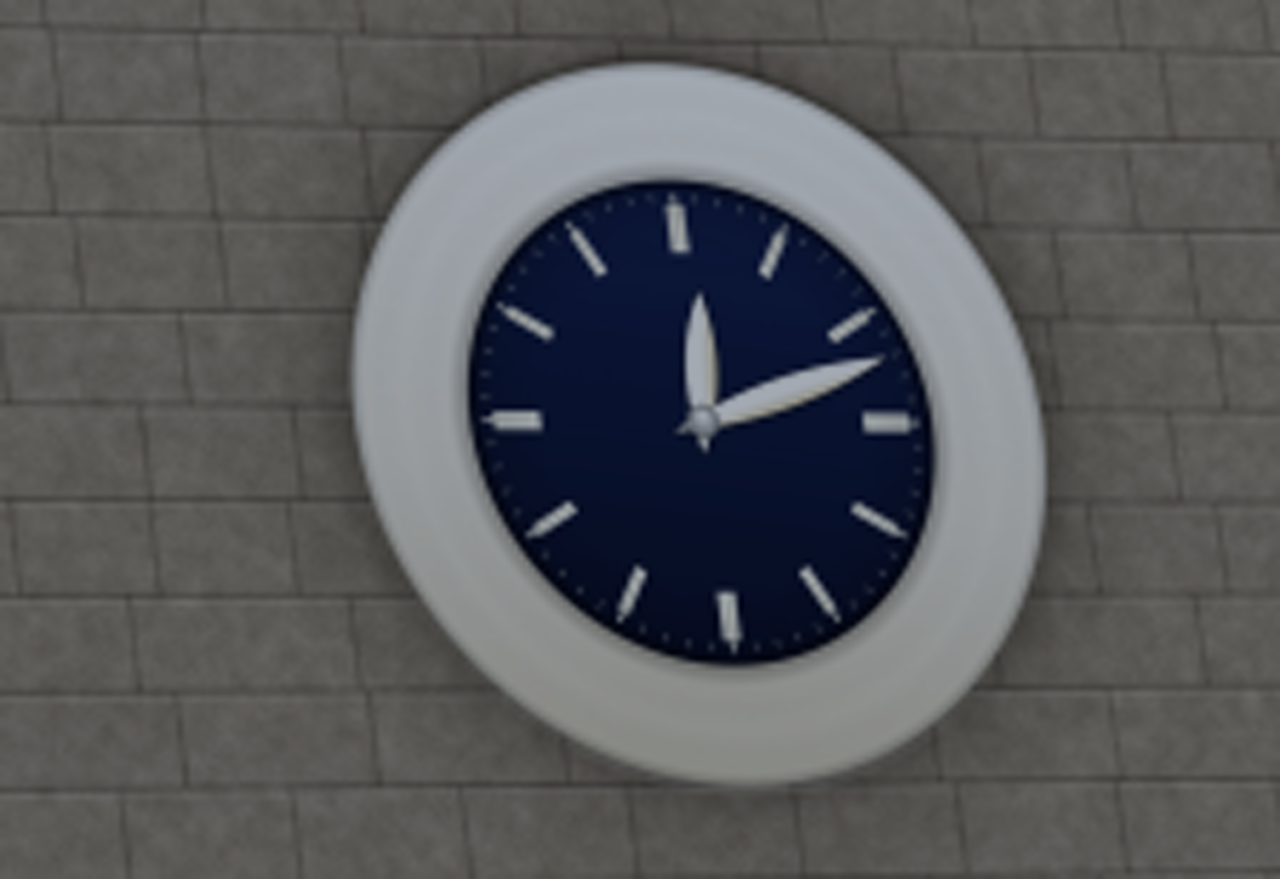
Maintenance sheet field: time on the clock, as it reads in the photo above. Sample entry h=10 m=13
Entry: h=12 m=12
